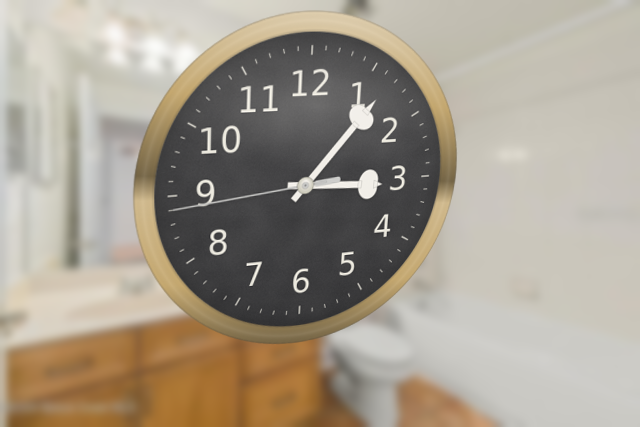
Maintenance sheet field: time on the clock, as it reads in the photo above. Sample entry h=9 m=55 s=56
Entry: h=3 m=6 s=44
